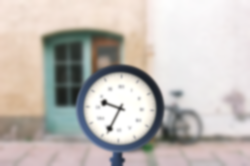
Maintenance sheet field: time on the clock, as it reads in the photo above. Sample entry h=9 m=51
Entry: h=9 m=34
